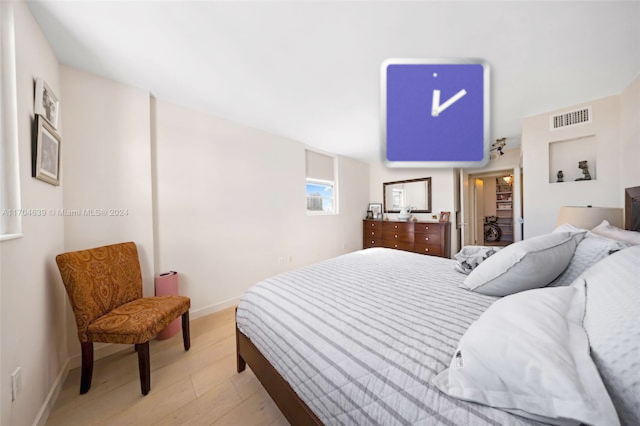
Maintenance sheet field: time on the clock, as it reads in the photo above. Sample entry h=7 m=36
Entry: h=12 m=9
